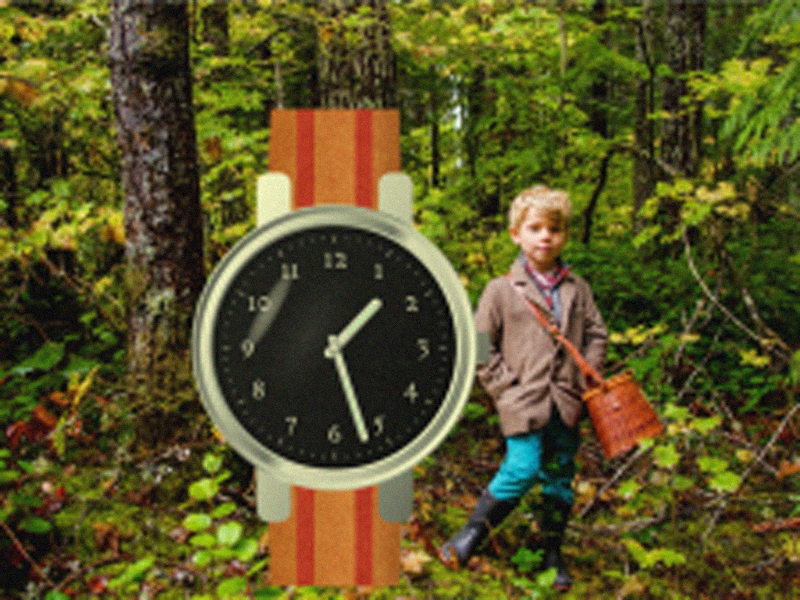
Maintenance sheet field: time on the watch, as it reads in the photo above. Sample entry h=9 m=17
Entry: h=1 m=27
